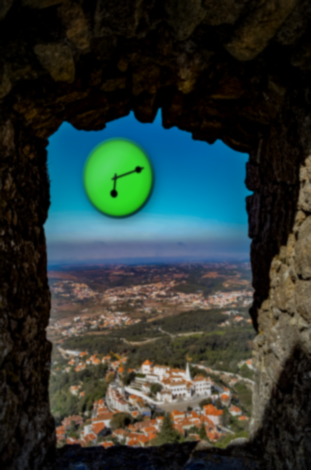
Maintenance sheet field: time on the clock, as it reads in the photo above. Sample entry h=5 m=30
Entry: h=6 m=12
